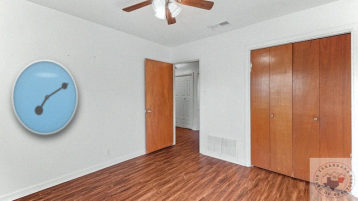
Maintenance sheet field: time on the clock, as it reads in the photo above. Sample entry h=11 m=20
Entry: h=7 m=10
